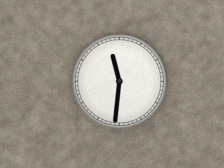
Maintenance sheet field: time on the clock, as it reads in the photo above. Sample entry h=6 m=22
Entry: h=11 m=31
